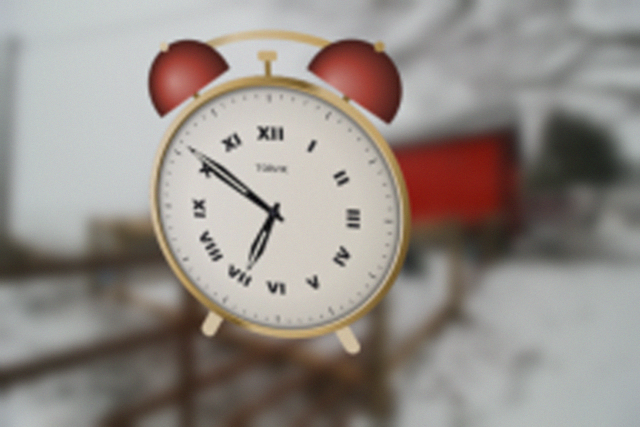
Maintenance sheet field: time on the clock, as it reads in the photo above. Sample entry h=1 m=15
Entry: h=6 m=51
